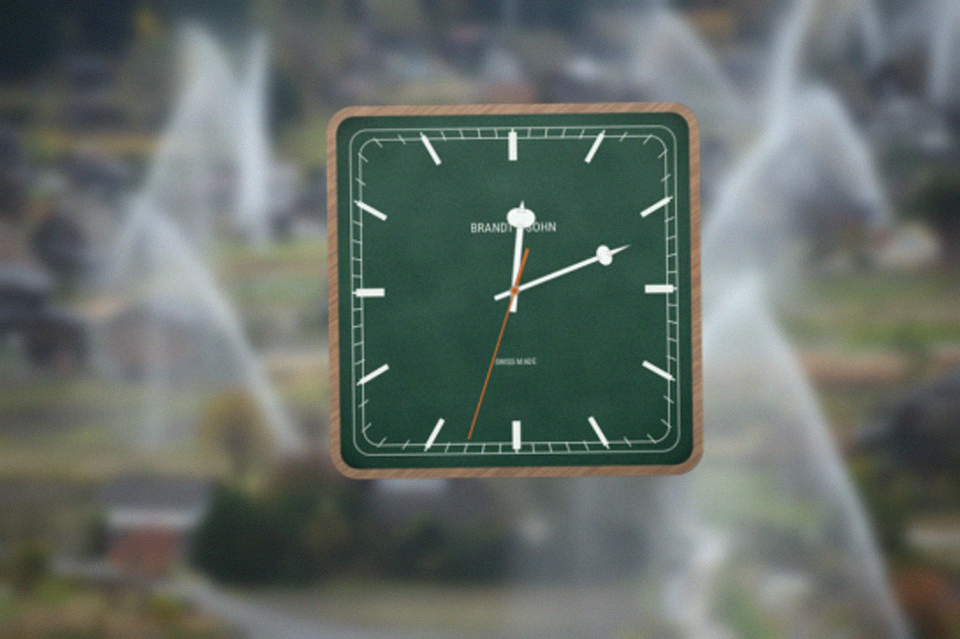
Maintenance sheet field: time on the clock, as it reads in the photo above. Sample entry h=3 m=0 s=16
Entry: h=12 m=11 s=33
